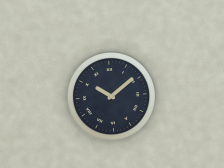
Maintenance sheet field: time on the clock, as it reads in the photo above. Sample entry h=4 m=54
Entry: h=10 m=9
